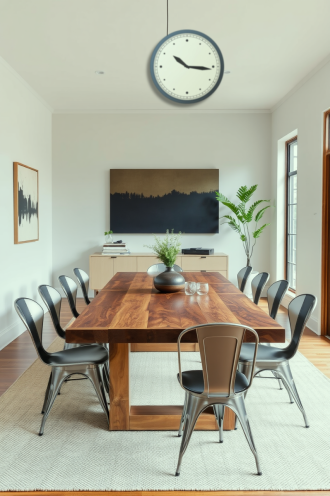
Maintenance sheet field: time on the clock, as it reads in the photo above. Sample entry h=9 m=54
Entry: h=10 m=16
